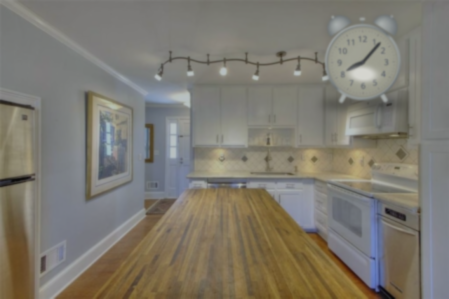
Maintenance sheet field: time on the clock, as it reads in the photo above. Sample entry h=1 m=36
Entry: h=8 m=7
